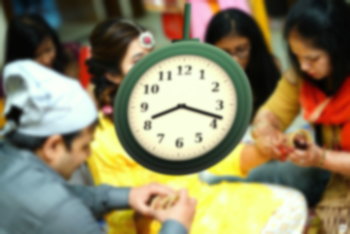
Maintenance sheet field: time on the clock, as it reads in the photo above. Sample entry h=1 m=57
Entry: h=8 m=18
